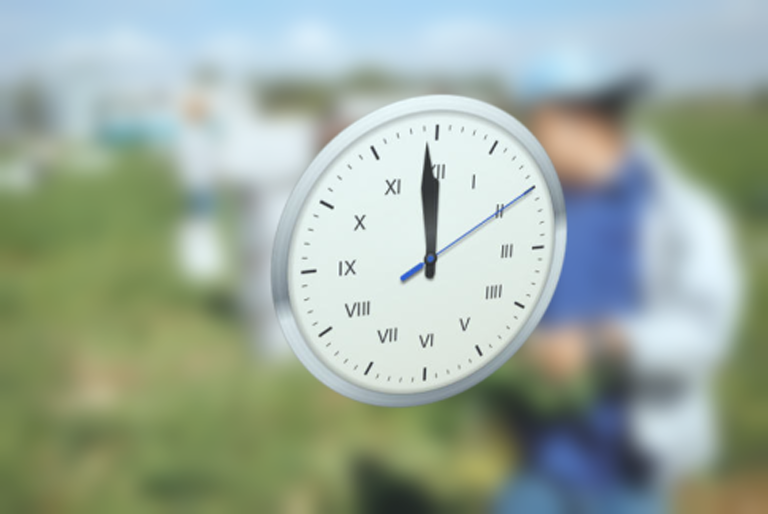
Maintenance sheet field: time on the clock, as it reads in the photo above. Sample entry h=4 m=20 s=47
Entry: h=11 m=59 s=10
